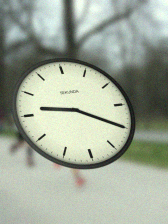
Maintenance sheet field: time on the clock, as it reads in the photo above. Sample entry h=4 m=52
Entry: h=9 m=20
